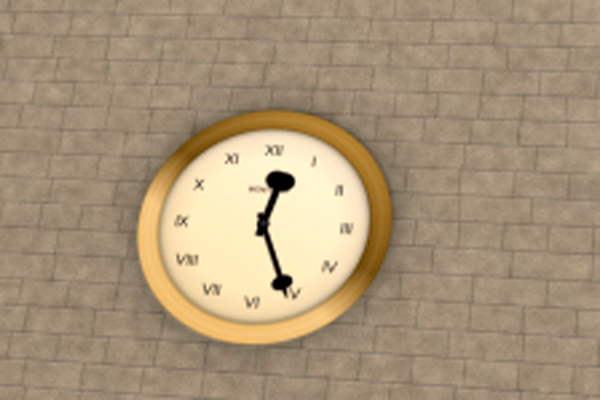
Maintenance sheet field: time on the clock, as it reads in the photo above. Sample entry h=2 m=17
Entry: h=12 m=26
